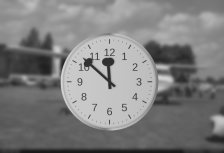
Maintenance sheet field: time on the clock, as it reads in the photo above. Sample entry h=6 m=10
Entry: h=11 m=52
